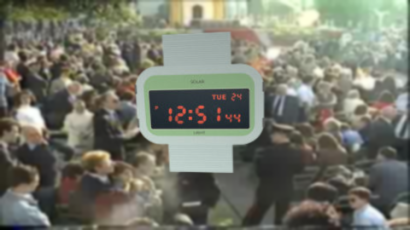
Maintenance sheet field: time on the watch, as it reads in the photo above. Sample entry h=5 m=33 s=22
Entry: h=12 m=51 s=44
